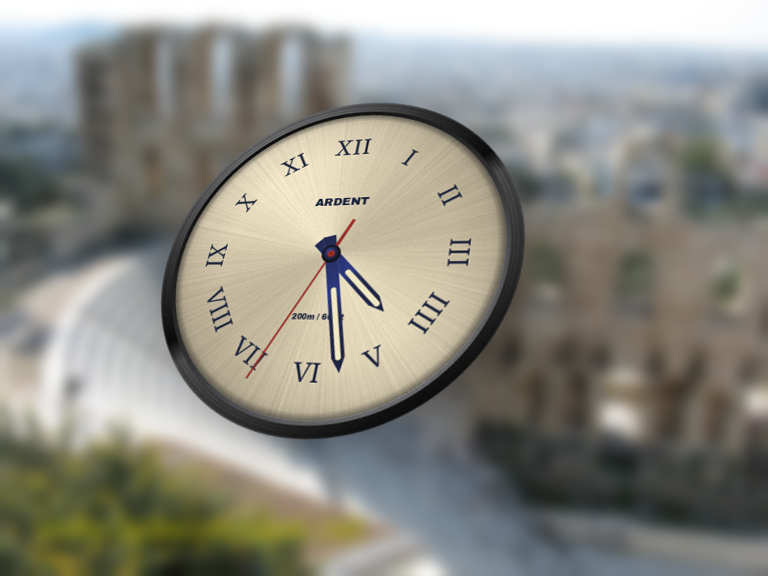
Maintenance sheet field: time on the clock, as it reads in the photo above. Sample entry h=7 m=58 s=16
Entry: h=4 m=27 s=34
